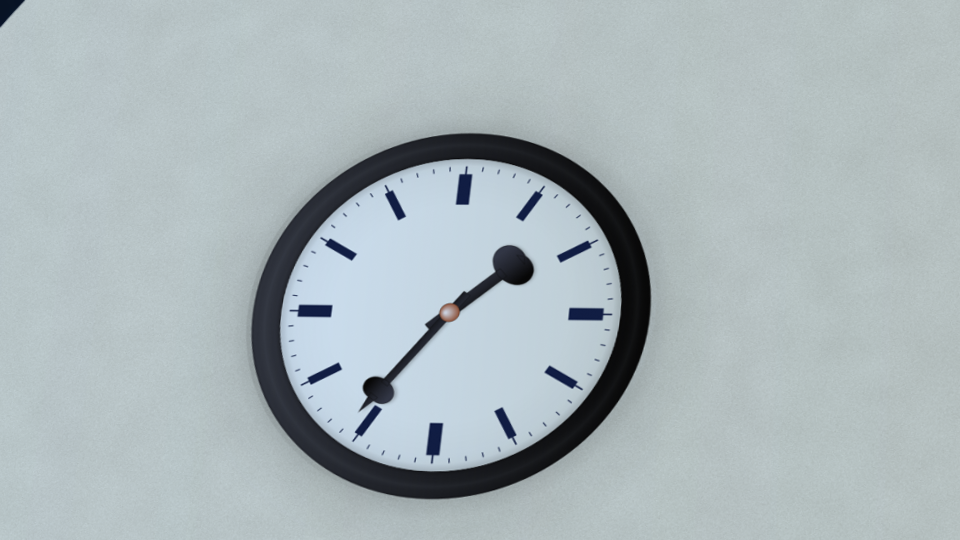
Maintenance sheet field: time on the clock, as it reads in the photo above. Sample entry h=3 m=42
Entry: h=1 m=36
